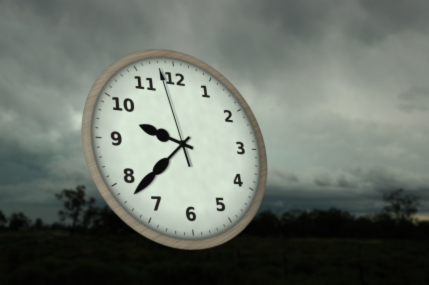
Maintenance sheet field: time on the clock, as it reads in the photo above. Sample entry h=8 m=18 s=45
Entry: h=9 m=37 s=58
